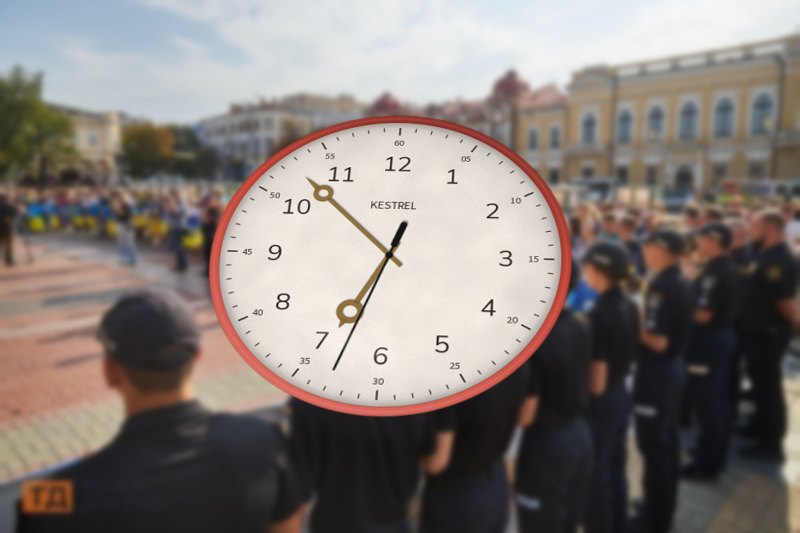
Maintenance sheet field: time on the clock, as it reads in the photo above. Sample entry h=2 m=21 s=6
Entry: h=6 m=52 s=33
